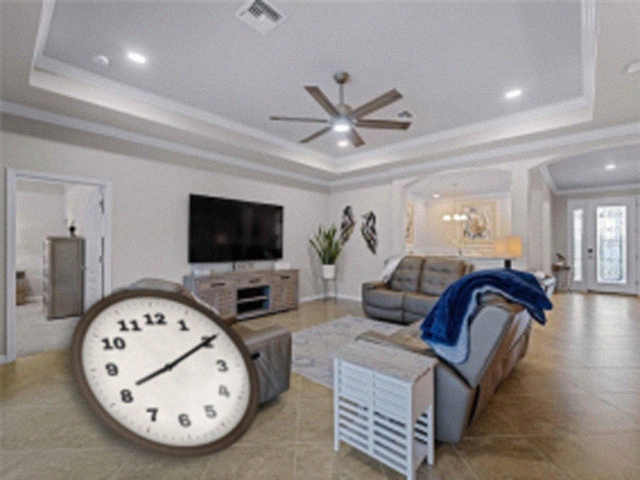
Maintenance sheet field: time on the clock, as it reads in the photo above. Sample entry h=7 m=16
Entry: h=8 m=10
